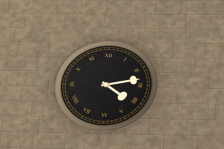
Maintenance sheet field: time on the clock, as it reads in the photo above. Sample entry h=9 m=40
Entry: h=4 m=13
